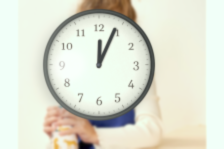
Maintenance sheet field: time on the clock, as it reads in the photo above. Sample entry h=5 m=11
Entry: h=12 m=4
